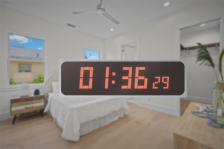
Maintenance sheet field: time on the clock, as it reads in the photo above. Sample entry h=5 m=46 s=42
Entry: h=1 m=36 s=29
